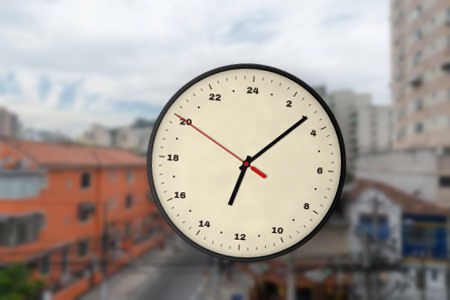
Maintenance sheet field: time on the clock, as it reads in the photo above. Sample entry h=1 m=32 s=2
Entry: h=13 m=7 s=50
